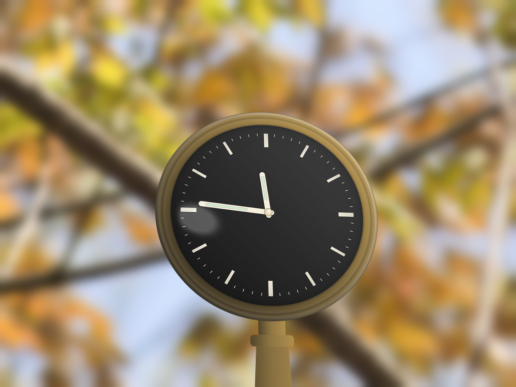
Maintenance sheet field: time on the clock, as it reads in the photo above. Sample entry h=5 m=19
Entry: h=11 m=46
